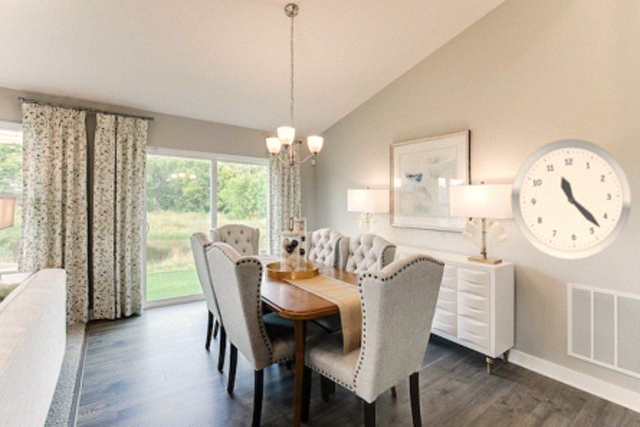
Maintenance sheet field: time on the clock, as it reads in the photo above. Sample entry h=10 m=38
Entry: h=11 m=23
